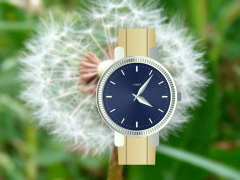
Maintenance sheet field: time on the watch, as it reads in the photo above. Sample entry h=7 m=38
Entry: h=4 m=6
